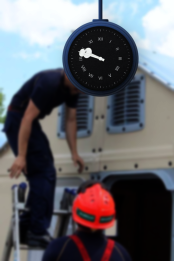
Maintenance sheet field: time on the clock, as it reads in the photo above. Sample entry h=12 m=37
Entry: h=9 m=48
